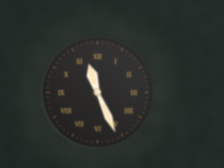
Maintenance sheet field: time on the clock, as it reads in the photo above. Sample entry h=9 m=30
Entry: h=11 m=26
